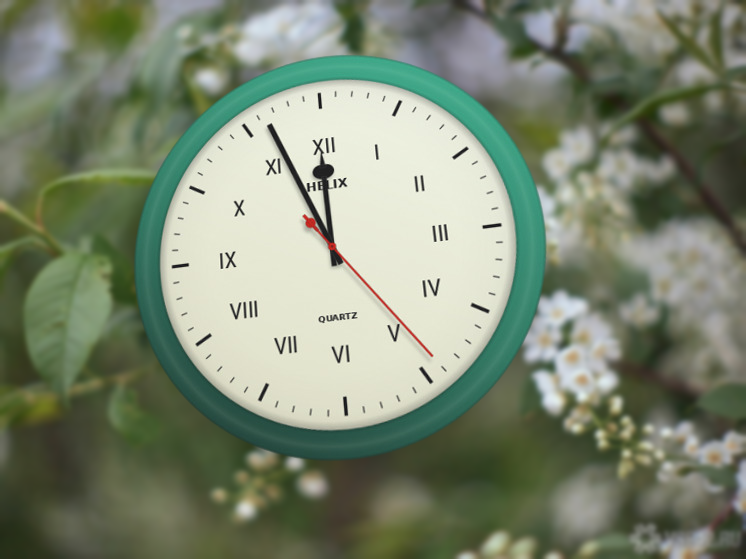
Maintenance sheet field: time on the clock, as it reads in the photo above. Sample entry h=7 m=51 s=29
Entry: h=11 m=56 s=24
